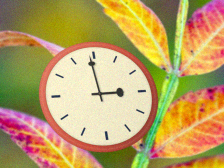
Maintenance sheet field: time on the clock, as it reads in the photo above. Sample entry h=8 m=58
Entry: h=2 m=59
